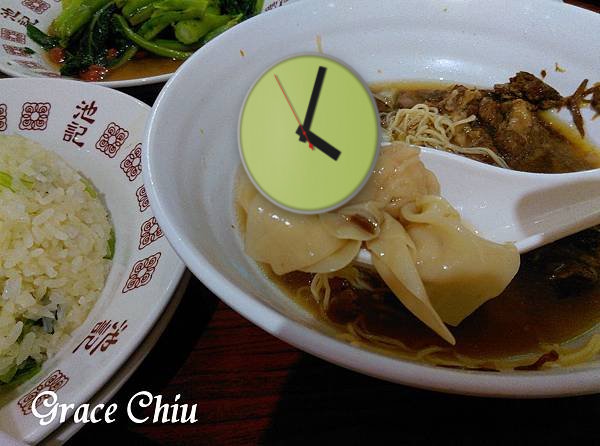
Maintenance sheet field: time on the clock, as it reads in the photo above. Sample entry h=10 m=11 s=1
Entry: h=4 m=2 s=55
